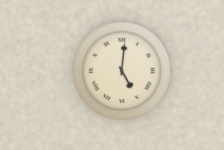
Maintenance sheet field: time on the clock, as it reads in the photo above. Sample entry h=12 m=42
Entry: h=5 m=1
